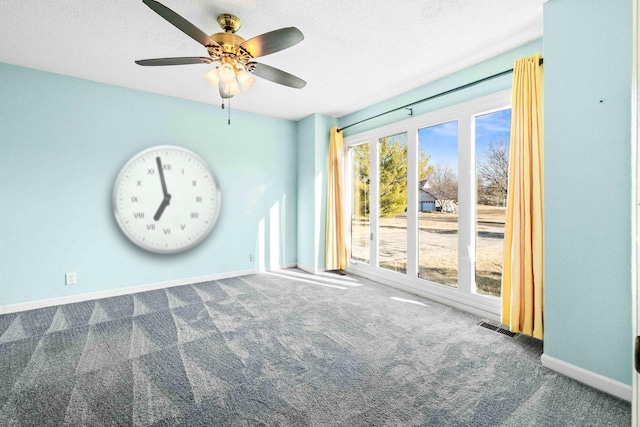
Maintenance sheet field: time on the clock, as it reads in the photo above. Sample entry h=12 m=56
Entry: h=6 m=58
